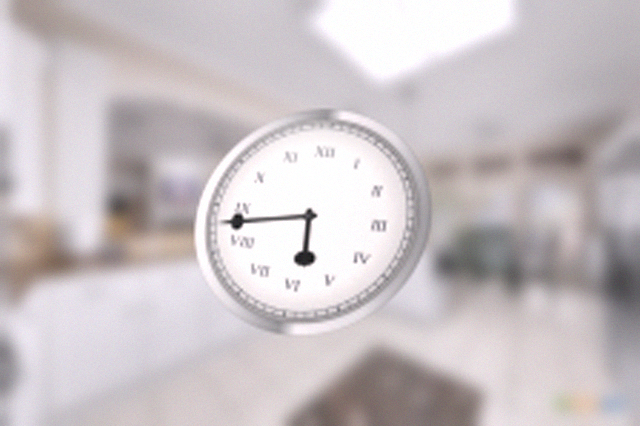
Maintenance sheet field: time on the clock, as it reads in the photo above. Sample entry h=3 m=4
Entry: h=5 m=43
